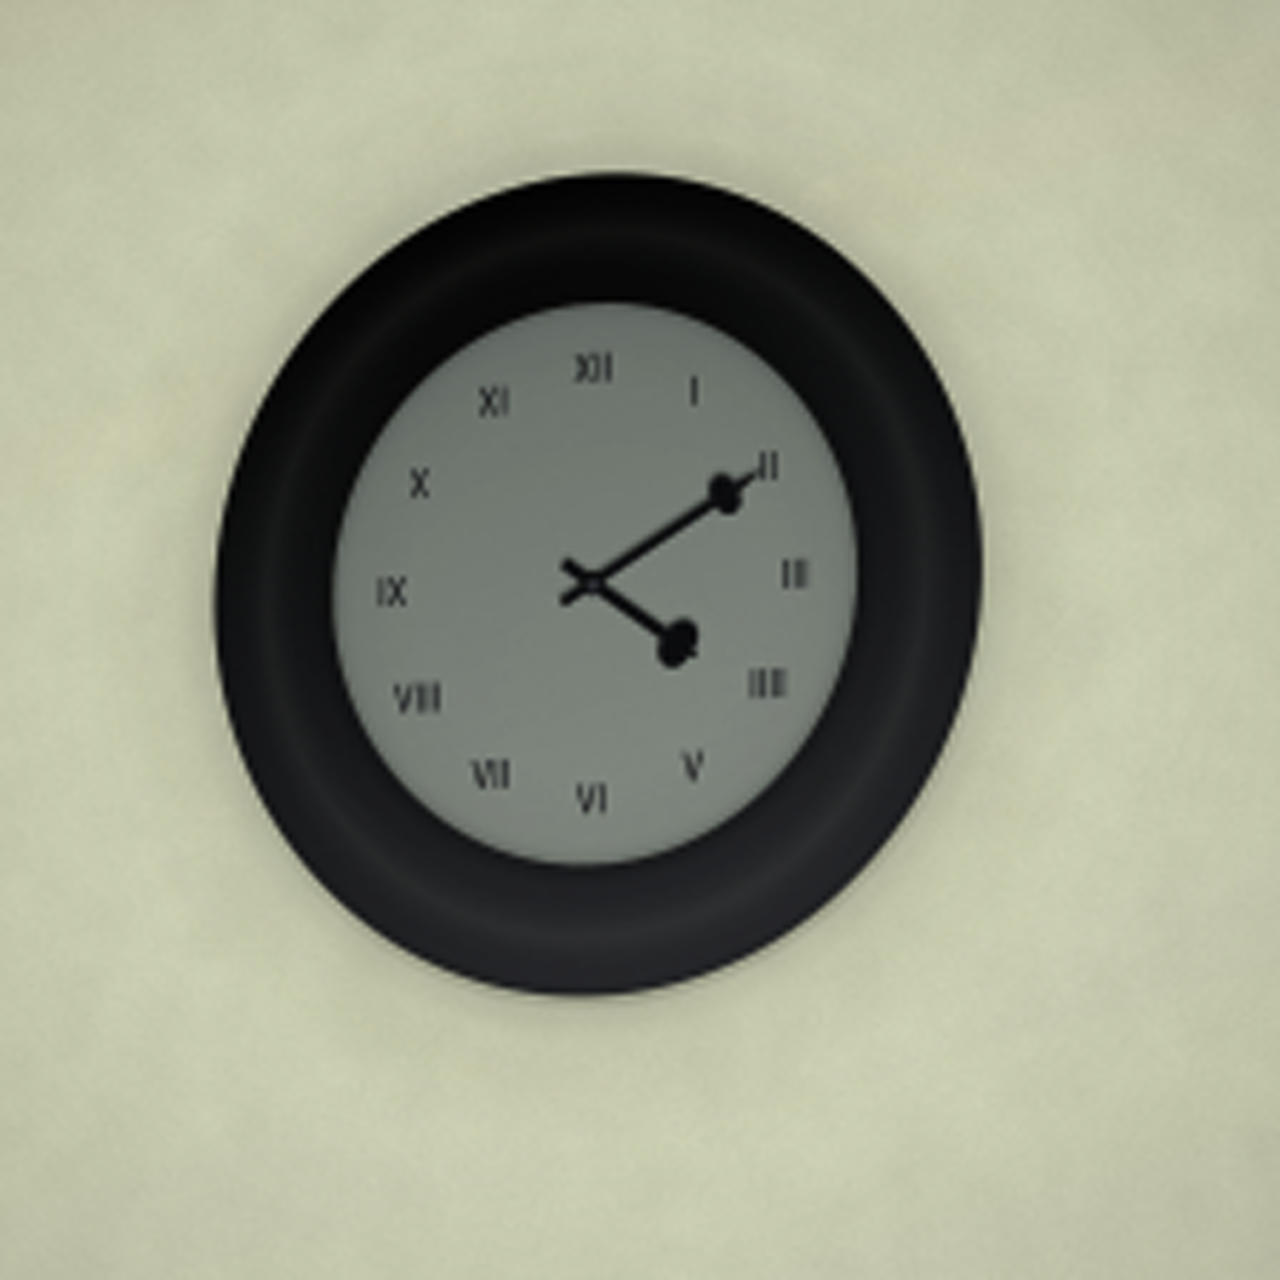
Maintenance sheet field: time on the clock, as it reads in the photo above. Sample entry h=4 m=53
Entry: h=4 m=10
